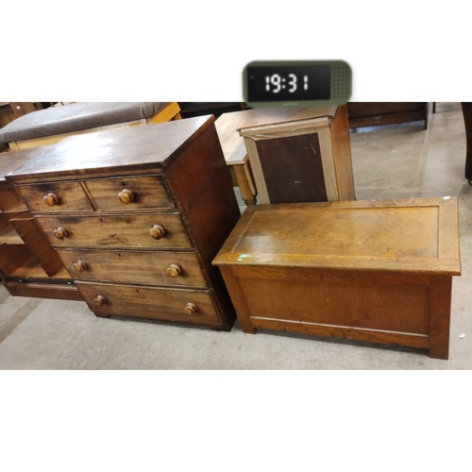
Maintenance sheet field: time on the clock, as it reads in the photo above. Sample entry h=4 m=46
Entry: h=19 m=31
